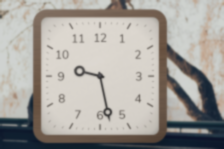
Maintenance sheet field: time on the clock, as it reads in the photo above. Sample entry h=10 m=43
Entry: h=9 m=28
